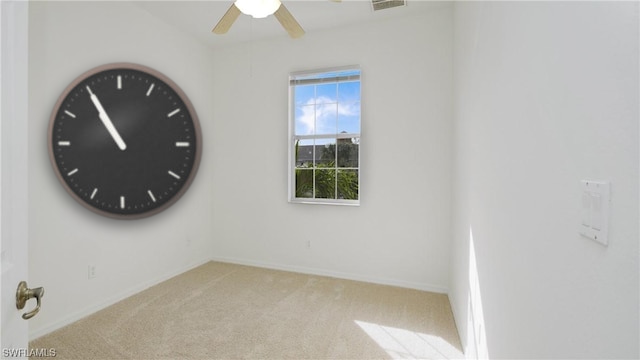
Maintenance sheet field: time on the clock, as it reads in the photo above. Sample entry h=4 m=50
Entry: h=10 m=55
